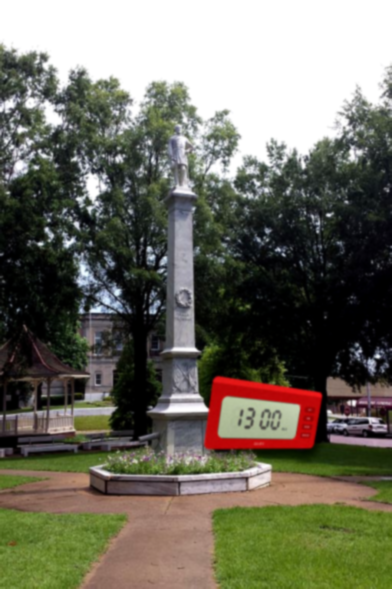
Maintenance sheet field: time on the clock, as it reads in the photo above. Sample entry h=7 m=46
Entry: h=13 m=0
